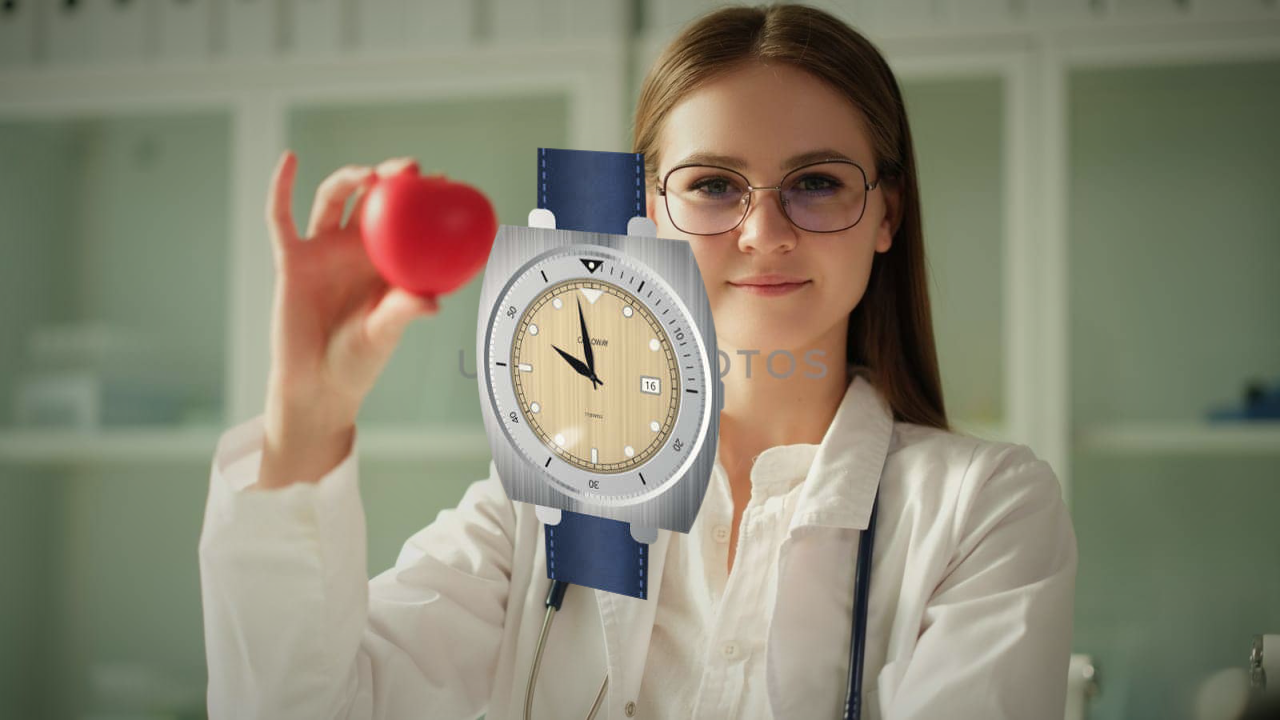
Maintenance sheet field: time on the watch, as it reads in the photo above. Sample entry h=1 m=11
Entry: h=9 m=58
